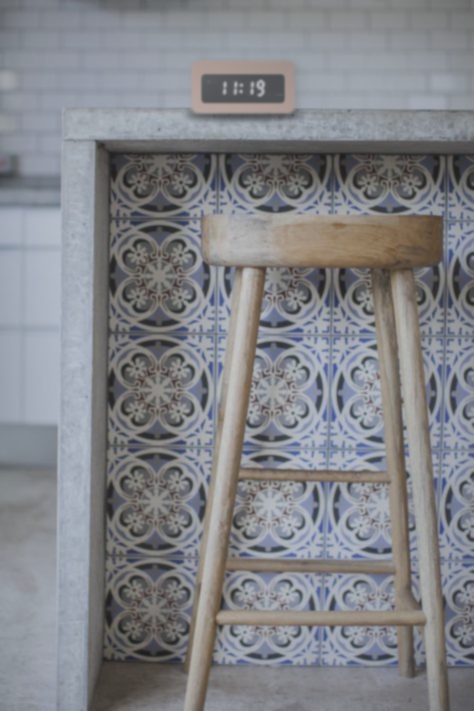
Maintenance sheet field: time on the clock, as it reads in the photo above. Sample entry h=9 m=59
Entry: h=11 m=19
